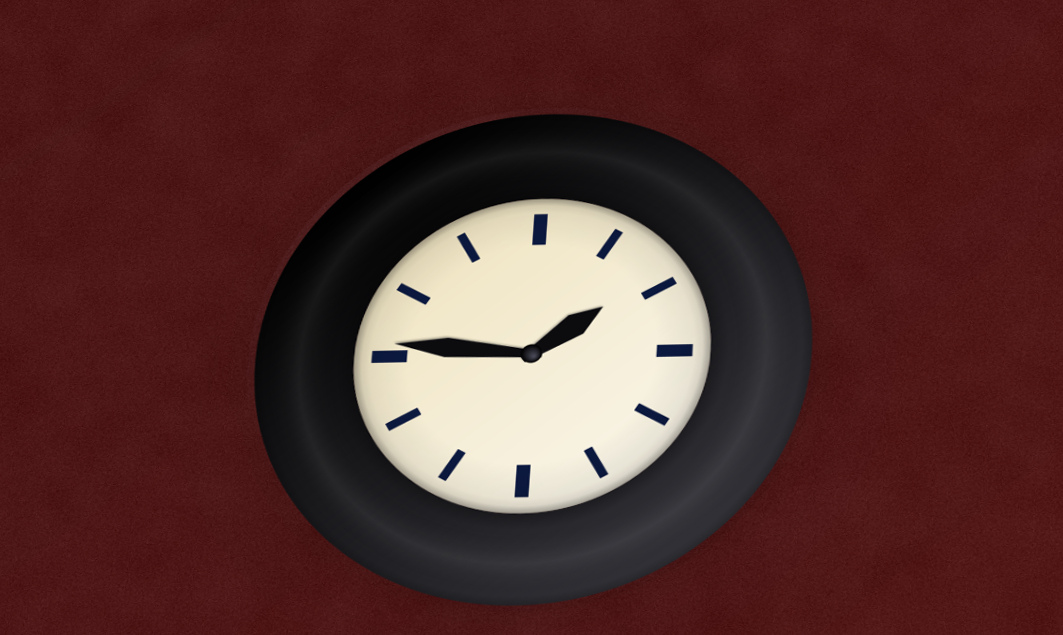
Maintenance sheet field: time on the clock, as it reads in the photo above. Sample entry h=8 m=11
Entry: h=1 m=46
